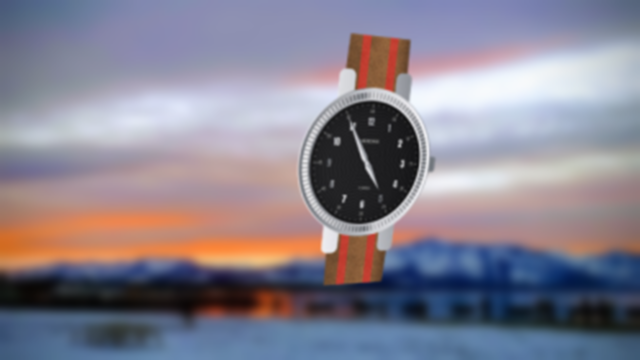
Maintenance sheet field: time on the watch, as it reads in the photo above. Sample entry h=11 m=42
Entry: h=4 m=55
